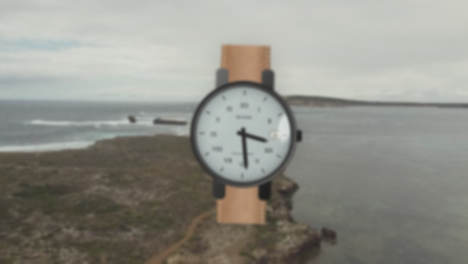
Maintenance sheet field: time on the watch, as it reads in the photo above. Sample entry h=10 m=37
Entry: h=3 m=29
